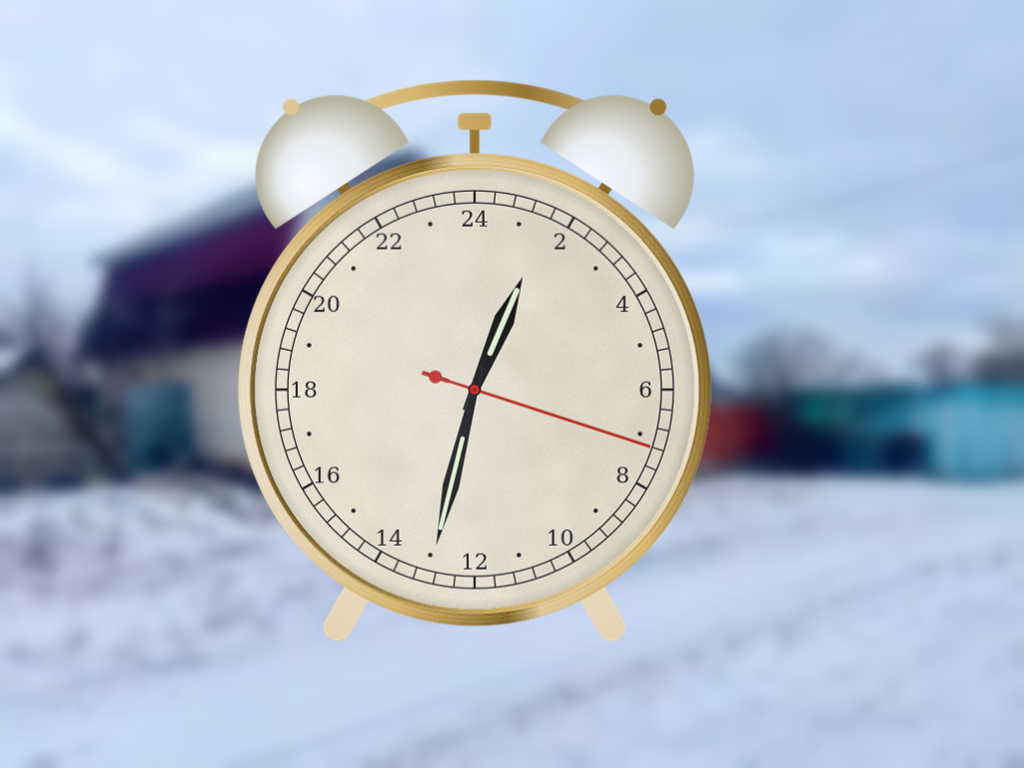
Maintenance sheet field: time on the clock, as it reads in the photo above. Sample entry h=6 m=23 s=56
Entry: h=1 m=32 s=18
